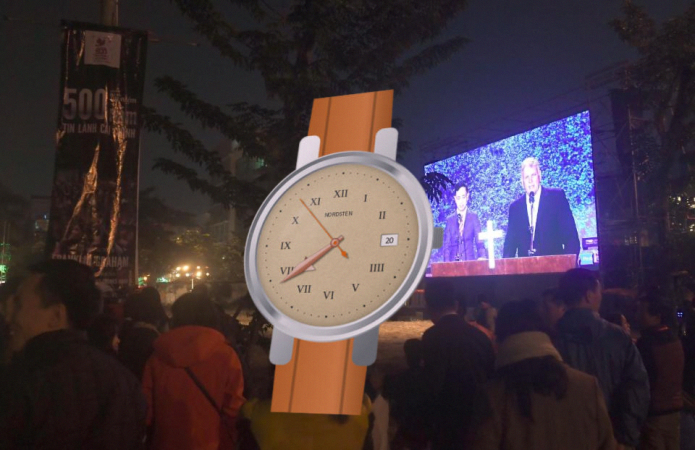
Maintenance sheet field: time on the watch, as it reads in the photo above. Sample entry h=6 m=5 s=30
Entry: h=7 m=38 s=53
